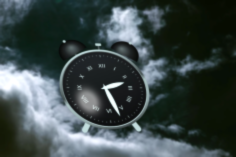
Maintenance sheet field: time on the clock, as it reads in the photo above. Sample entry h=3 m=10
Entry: h=2 m=27
